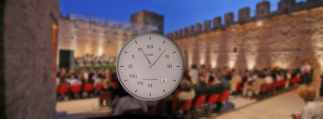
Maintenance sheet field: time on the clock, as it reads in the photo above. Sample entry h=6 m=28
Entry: h=11 m=7
